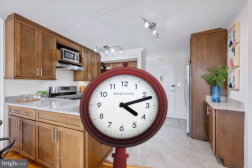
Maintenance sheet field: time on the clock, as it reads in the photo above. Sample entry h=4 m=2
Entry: h=4 m=12
